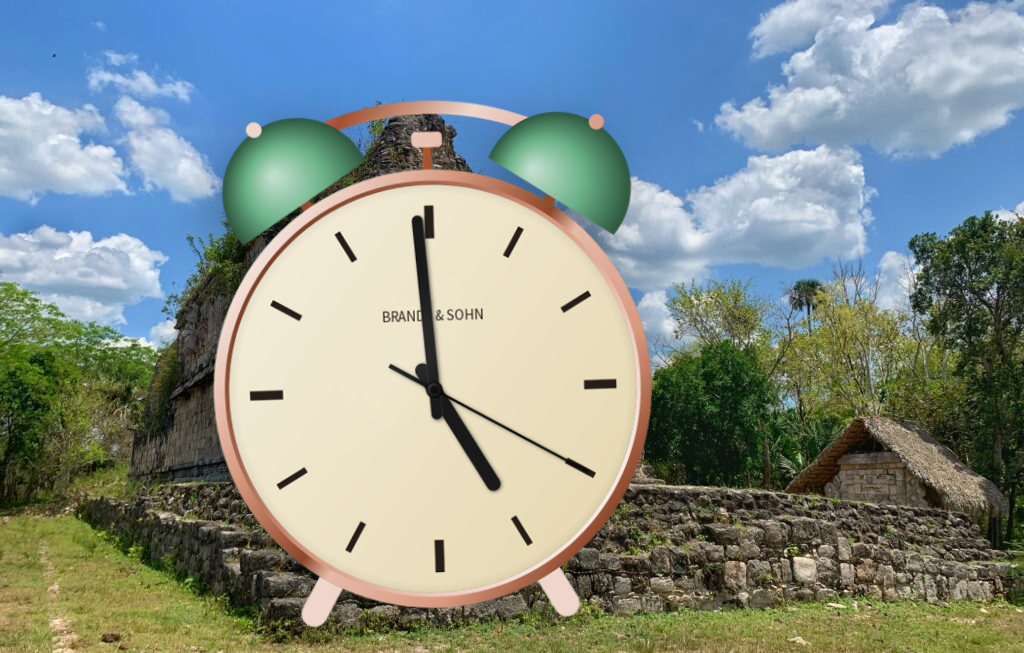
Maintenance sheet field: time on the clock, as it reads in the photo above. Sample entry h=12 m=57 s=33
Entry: h=4 m=59 s=20
